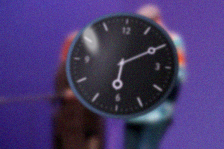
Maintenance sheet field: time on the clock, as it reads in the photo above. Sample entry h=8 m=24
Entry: h=6 m=10
